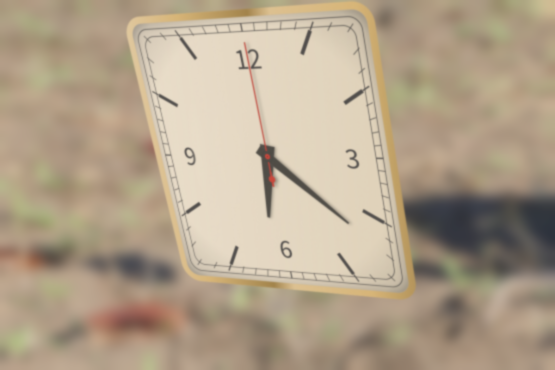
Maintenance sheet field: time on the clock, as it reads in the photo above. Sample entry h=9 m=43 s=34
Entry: h=6 m=22 s=0
